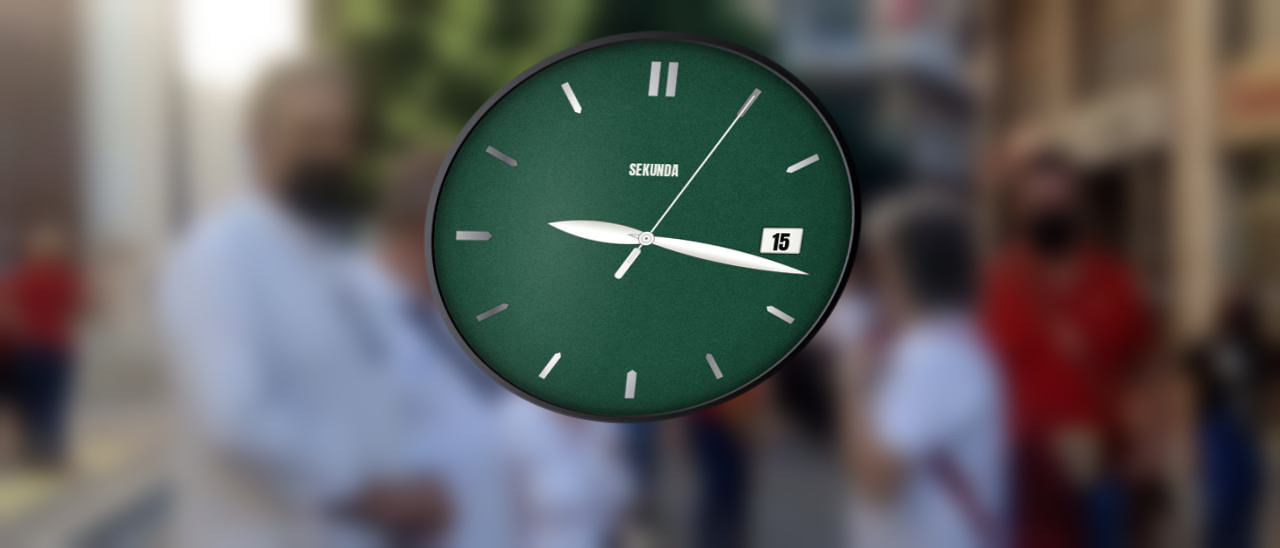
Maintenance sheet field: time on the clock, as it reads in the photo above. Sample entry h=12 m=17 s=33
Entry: h=9 m=17 s=5
